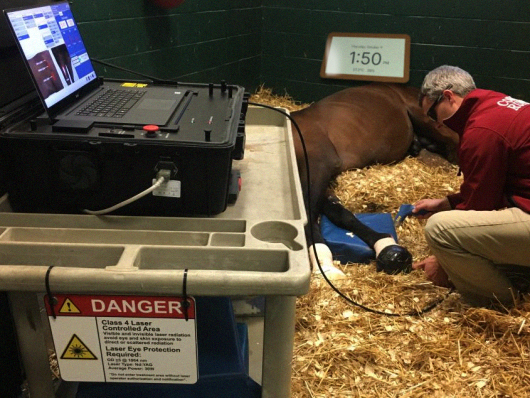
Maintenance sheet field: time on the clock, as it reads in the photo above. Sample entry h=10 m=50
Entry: h=1 m=50
